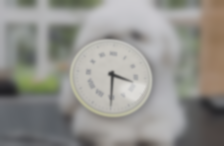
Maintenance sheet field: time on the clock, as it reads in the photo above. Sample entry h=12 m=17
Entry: h=3 m=30
